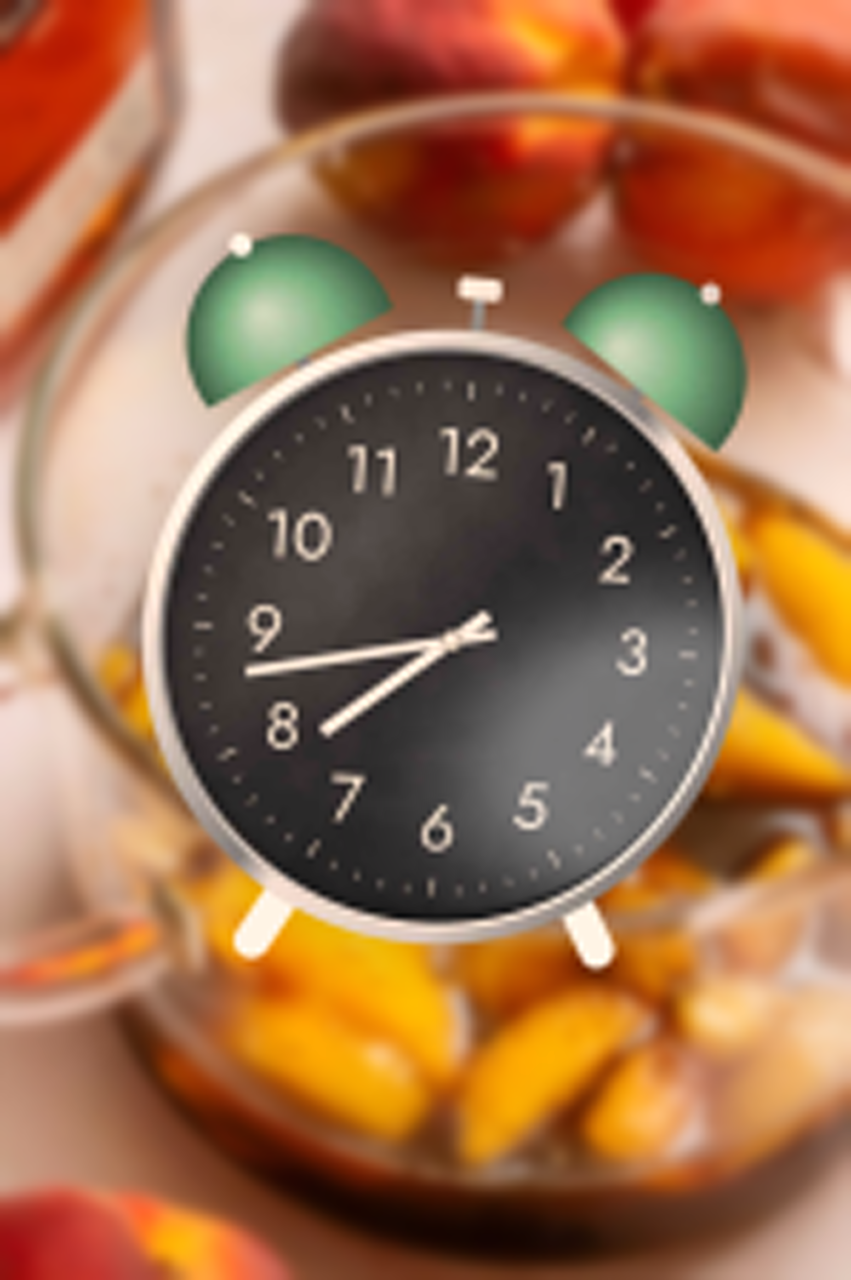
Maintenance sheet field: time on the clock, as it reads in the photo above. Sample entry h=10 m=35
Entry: h=7 m=43
